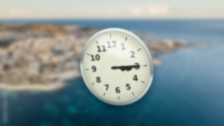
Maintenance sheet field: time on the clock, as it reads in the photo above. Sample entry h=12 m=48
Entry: h=3 m=15
